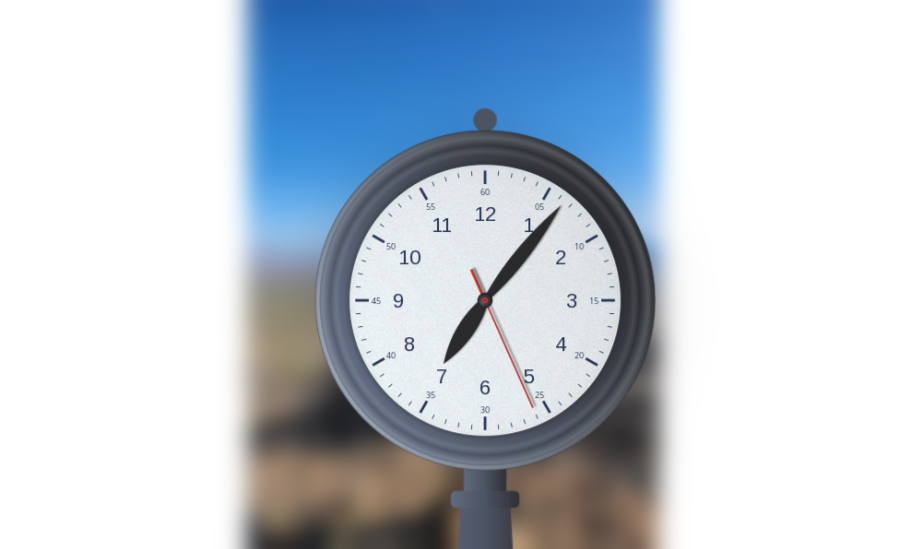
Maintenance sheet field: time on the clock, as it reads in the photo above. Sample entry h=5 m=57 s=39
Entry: h=7 m=6 s=26
